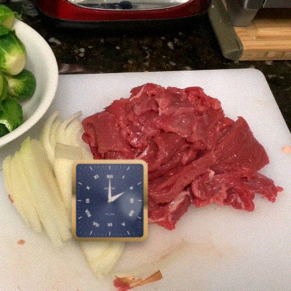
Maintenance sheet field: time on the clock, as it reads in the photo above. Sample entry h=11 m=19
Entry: h=2 m=0
